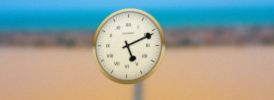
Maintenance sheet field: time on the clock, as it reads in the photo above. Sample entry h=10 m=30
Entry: h=5 m=11
